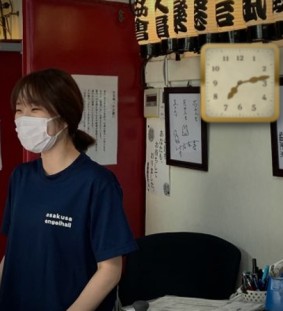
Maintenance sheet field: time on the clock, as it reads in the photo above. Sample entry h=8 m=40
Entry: h=7 m=13
